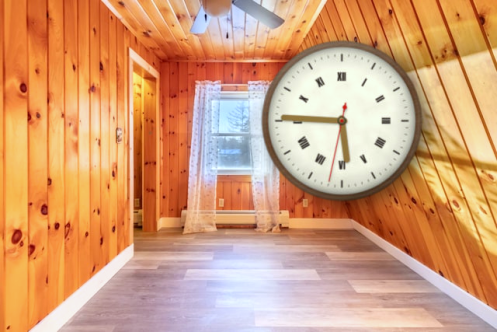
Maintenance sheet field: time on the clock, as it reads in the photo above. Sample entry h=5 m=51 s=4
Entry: h=5 m=45 s=32
